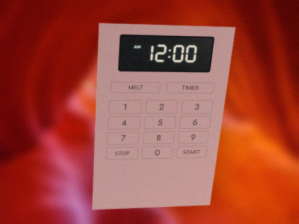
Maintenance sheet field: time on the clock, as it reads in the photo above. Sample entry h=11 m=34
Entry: h=12 m=0
